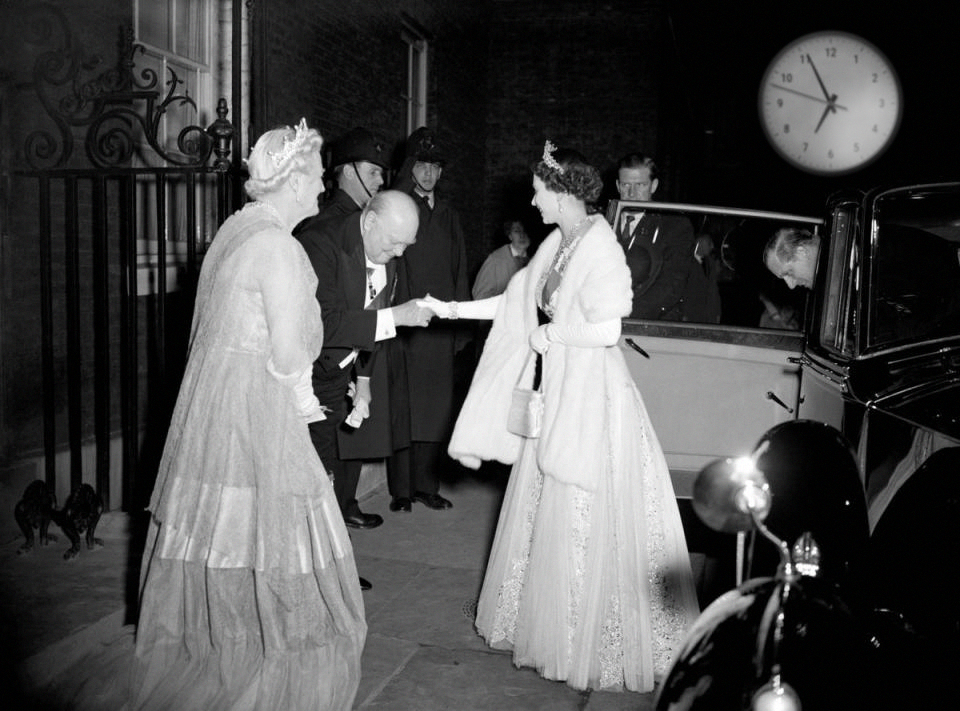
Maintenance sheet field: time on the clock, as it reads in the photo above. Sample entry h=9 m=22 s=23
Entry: h=6 m=55 s=48
